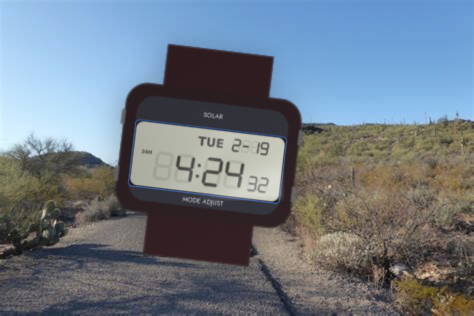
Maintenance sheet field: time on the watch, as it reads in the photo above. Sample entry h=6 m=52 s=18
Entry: h=4 m=24 s=32
